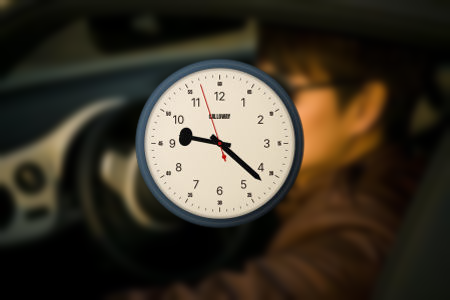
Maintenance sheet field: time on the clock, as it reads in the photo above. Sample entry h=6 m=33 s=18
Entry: h=9 m=21 s=57
